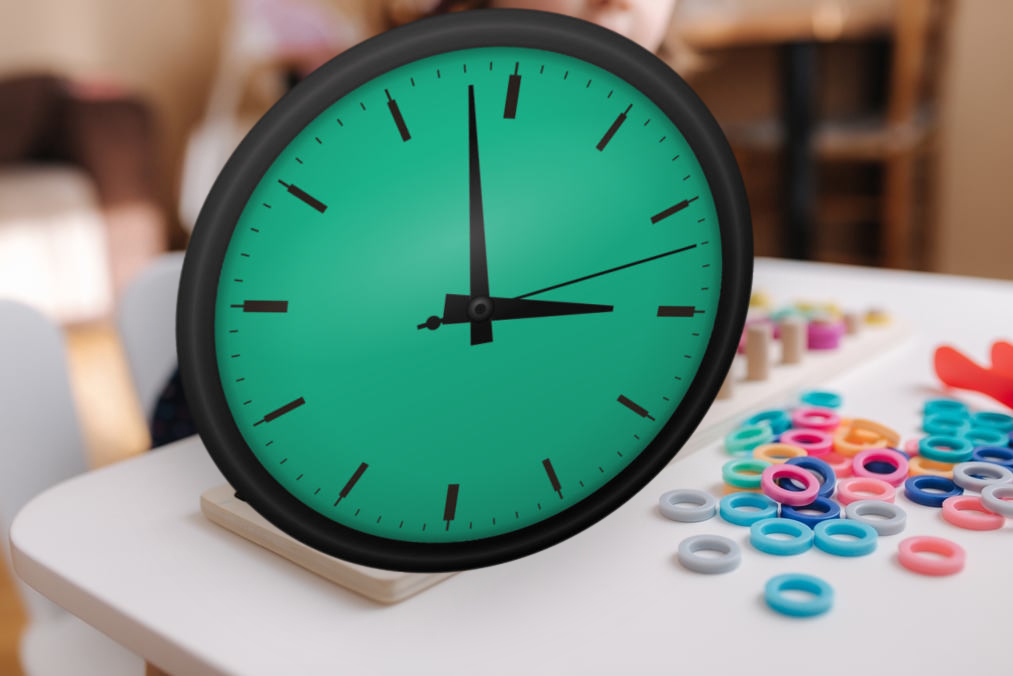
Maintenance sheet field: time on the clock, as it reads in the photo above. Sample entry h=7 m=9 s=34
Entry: h=2 m=58 s=12
